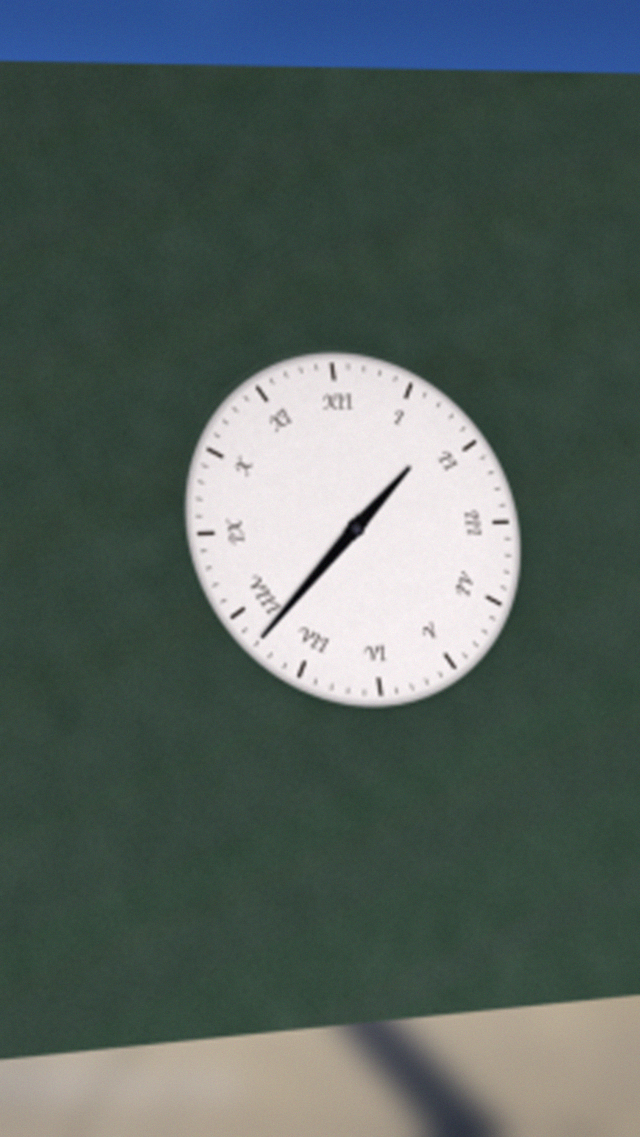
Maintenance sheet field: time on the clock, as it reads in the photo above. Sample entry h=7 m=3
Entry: h=1 m=38
